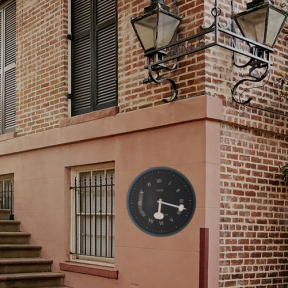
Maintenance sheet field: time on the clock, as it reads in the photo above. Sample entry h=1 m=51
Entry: h=6 m=18
